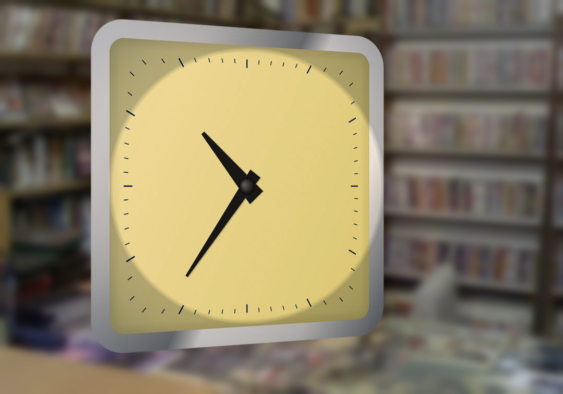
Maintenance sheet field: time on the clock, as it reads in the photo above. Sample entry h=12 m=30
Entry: h=10 m=36
